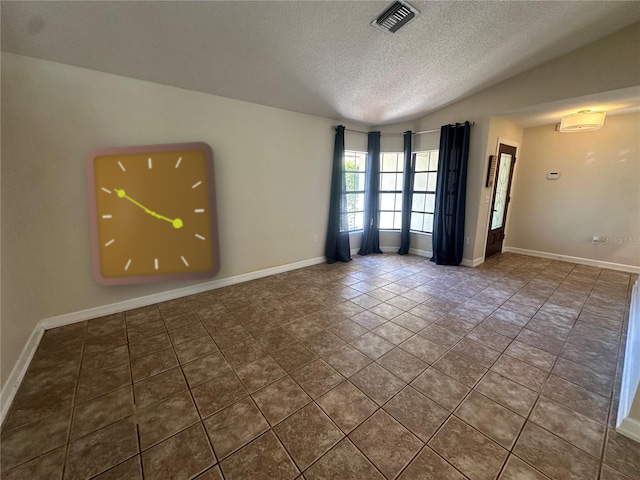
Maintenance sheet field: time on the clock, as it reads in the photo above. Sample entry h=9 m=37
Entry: h=3 m=51
